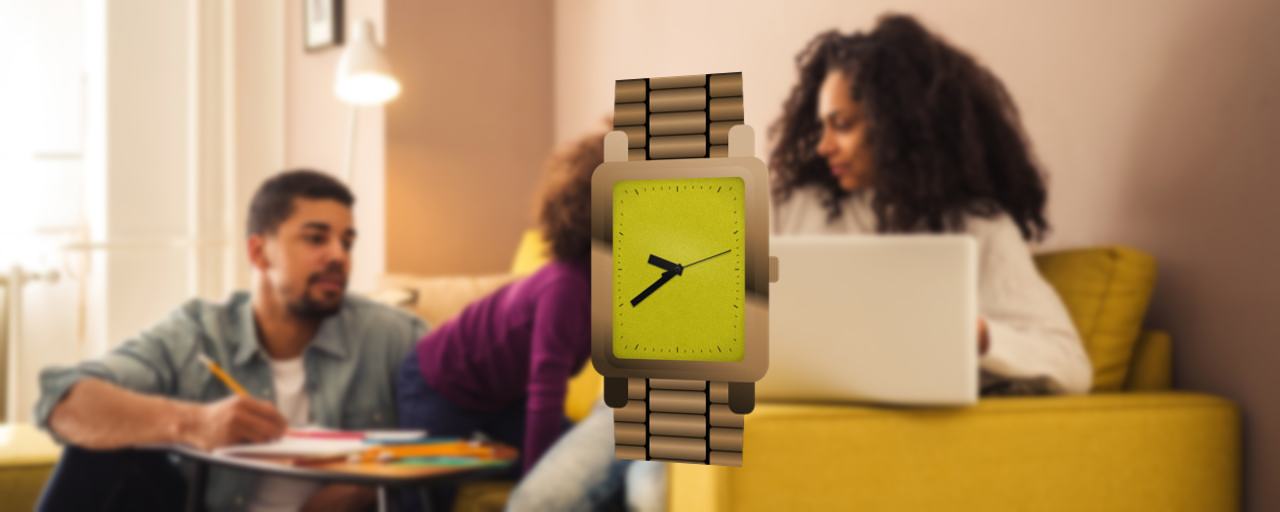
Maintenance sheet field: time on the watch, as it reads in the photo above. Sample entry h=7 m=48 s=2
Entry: h=9 m=39 s=12
